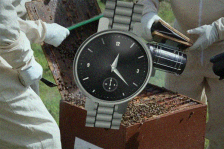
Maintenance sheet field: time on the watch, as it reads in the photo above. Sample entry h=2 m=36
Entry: h=12 m=22
